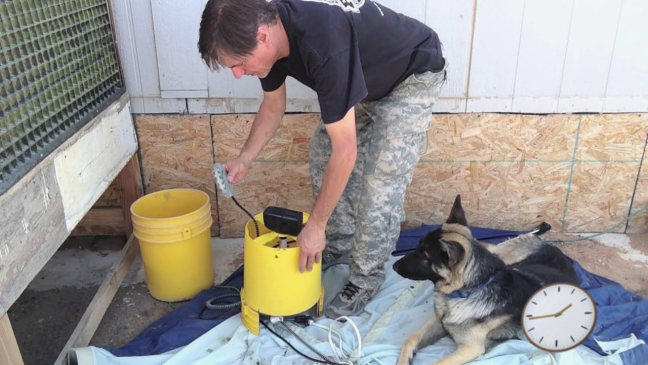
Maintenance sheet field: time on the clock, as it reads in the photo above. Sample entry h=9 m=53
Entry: h=1 m=44
